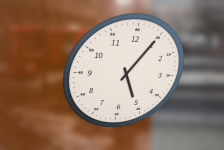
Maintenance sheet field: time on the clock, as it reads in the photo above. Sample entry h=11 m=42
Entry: h=5 m=5
